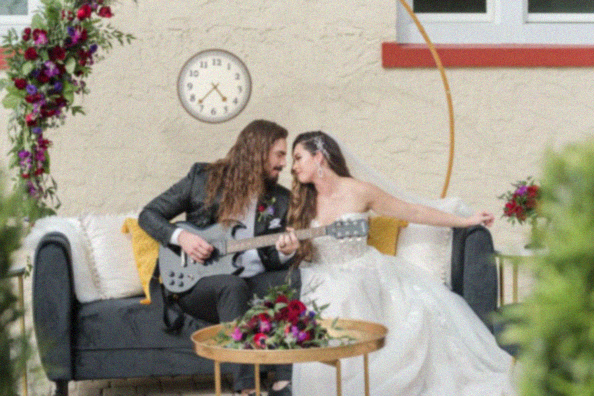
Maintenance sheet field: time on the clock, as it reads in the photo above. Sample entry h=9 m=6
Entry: h=4 m=37
